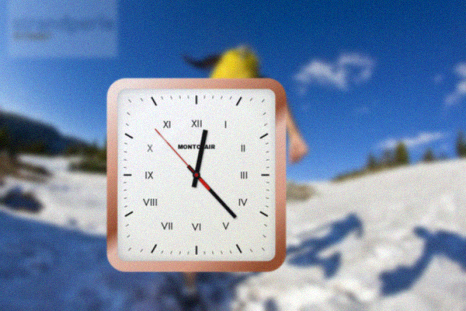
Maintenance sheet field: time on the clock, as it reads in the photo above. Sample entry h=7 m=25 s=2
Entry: h=12 m=22 s=53
